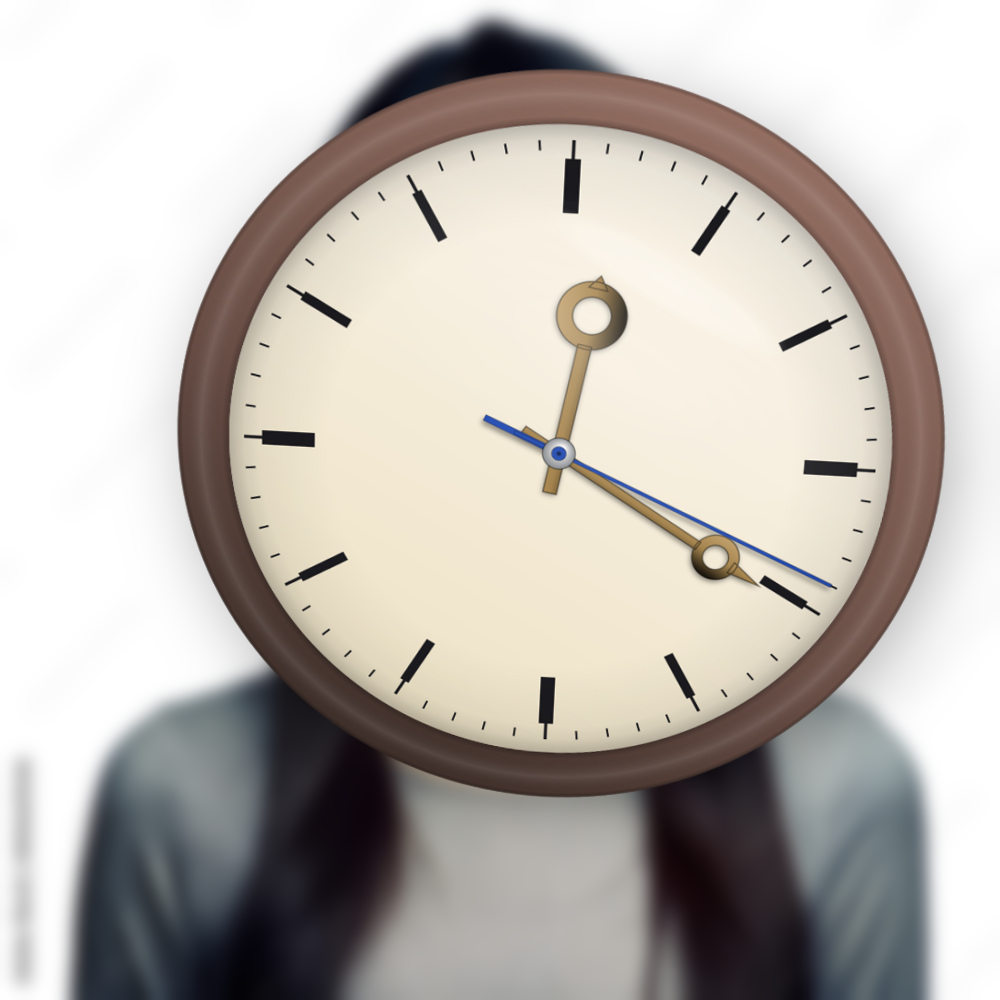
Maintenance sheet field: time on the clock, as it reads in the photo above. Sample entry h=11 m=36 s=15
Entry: h=12 m=20 s=19
